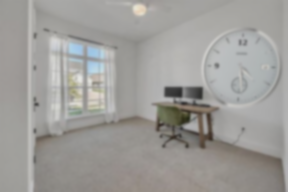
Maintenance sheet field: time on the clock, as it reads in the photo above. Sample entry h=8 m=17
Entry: h=4 m=29
